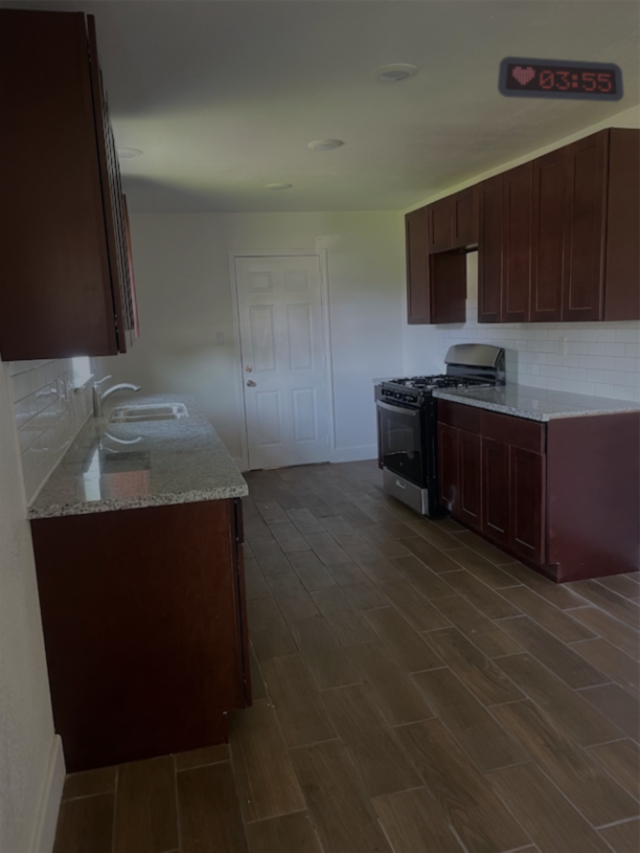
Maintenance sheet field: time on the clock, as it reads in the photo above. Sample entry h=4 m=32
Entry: h=3 m=55
